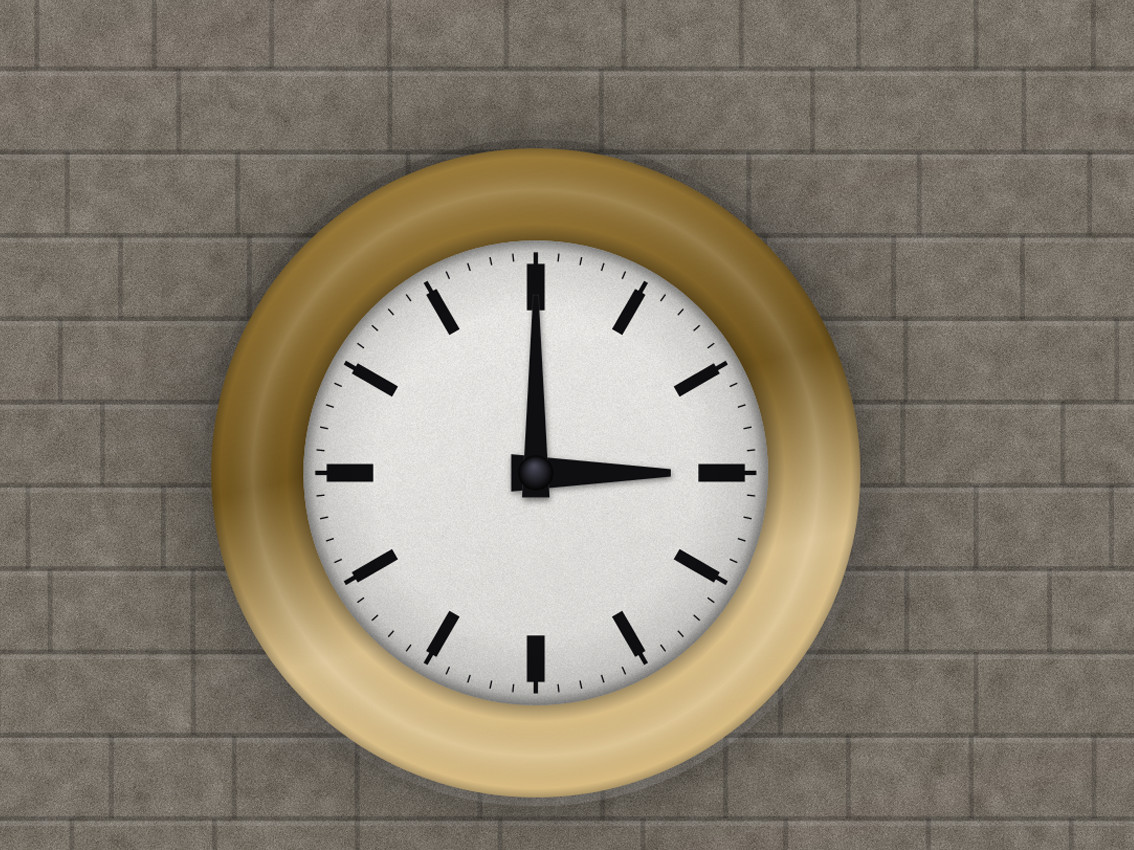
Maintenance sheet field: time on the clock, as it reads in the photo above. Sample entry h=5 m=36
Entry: h=3 m=0
